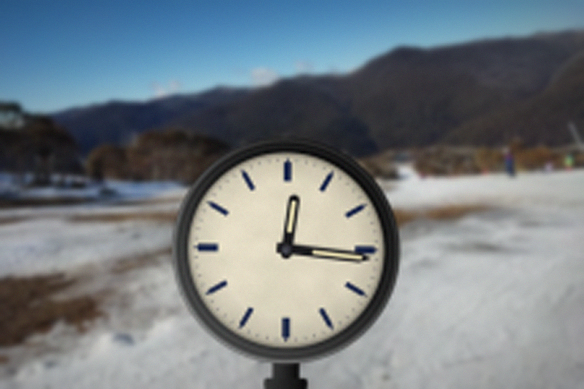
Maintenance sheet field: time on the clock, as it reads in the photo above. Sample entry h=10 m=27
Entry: h=12 m=16
